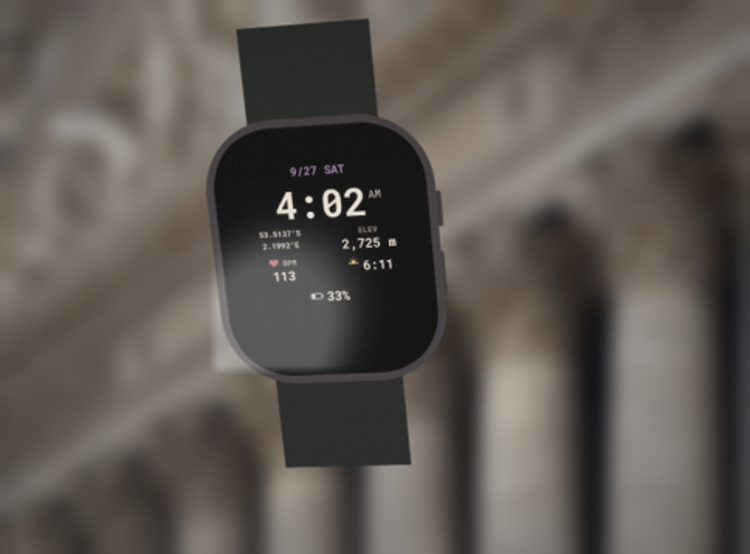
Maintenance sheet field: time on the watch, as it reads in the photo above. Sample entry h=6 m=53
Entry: h=4 m=2
